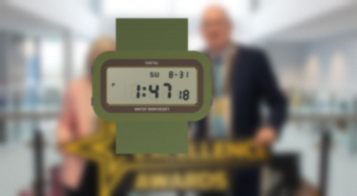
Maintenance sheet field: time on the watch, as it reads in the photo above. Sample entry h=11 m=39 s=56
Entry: h=1 m=47 s=18
